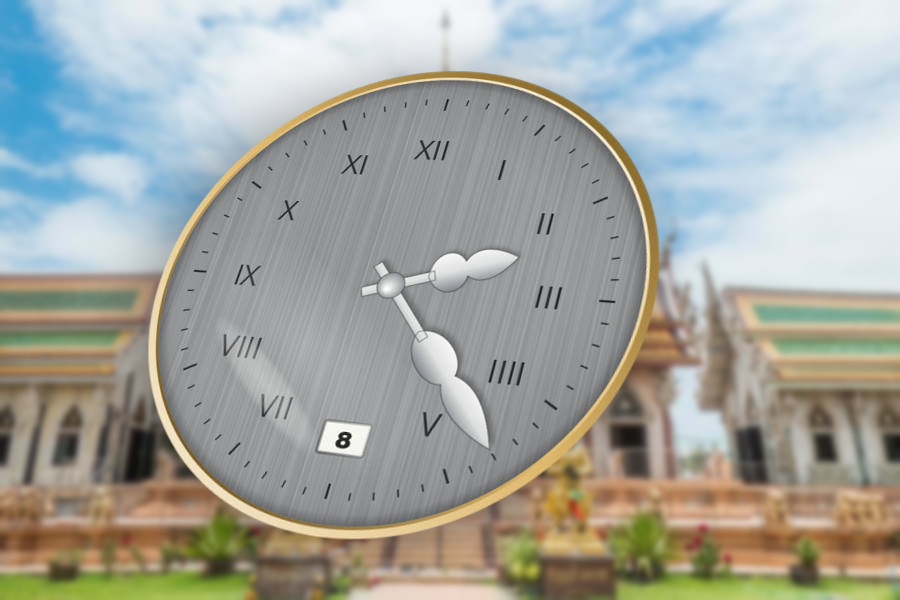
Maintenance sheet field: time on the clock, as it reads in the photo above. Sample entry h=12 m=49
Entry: h=2 m=23
